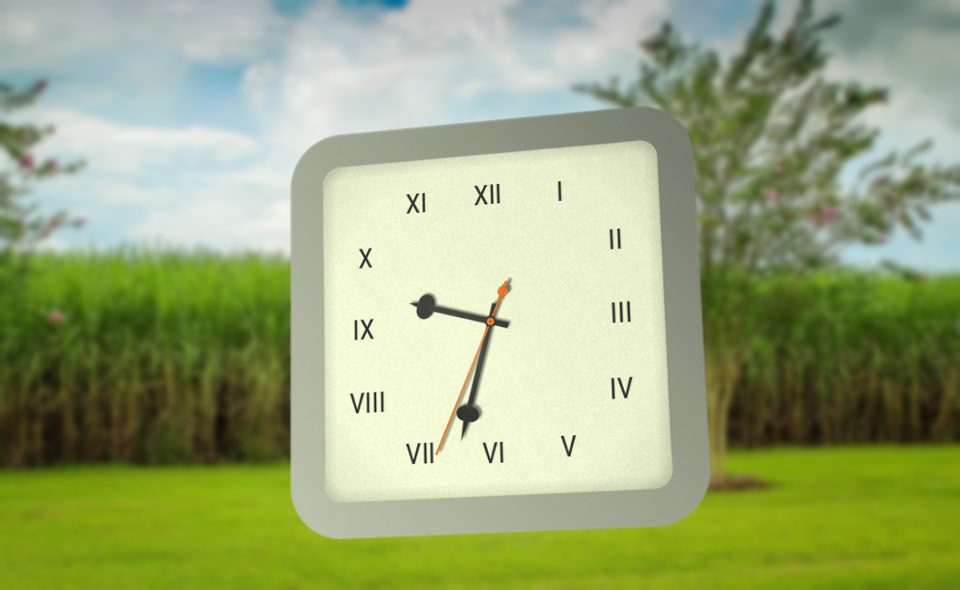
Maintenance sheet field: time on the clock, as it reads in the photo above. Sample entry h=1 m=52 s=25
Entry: h=9 m=32 s=34
